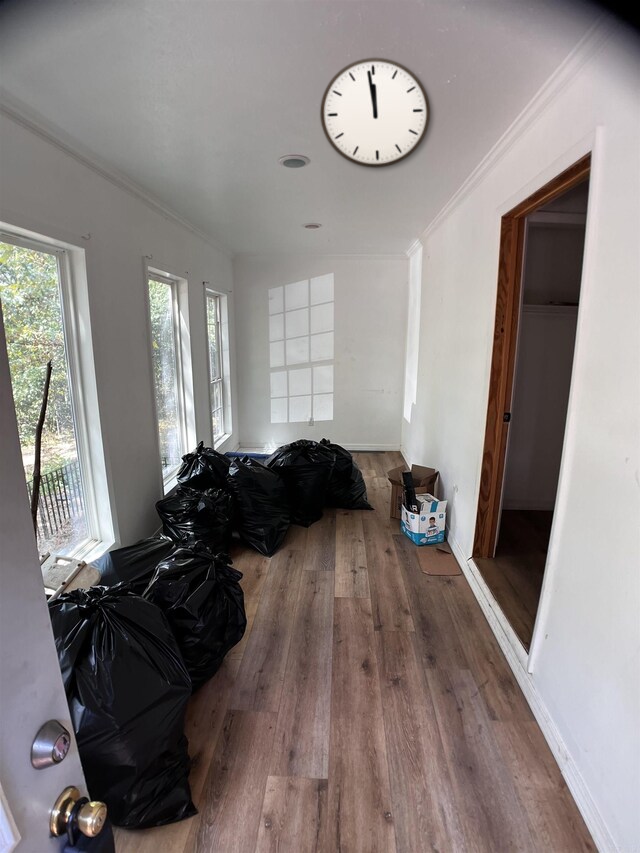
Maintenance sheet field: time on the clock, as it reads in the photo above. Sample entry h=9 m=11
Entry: h=11 m=59
